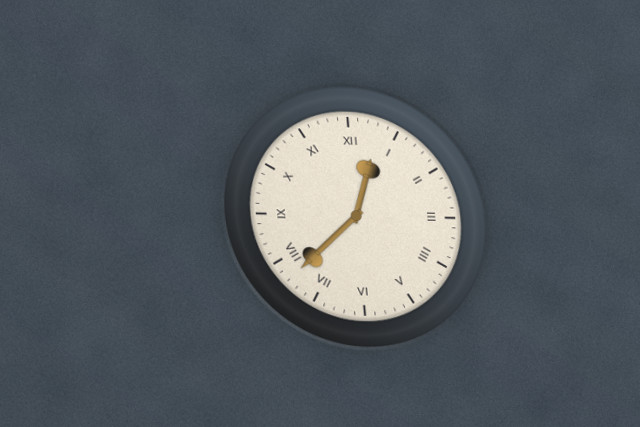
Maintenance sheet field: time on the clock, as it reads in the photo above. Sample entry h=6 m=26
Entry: h=12 m=38
